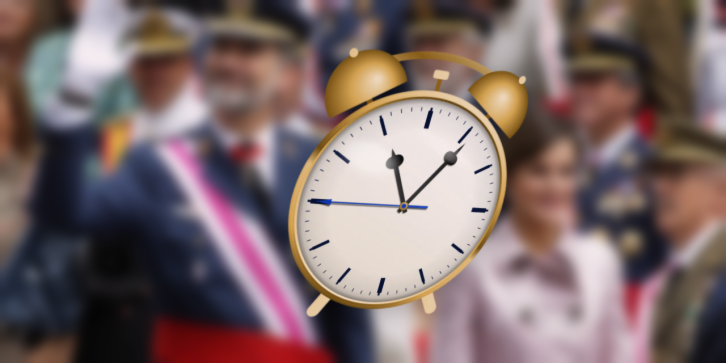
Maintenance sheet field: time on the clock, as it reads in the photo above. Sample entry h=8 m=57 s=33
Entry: h=11 m=5 s=45
